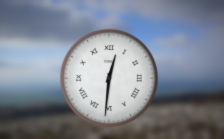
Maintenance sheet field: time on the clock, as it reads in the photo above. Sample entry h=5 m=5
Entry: h=12 m=31
